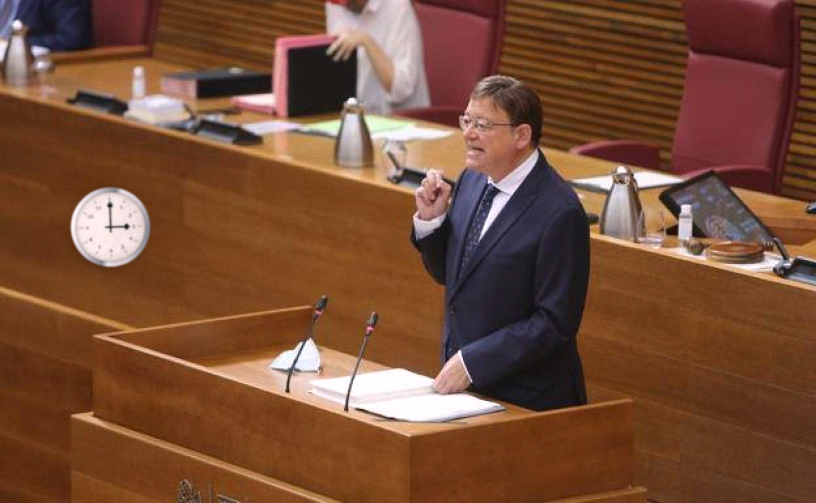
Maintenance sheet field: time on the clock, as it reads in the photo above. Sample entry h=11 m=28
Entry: h=3 m=0
